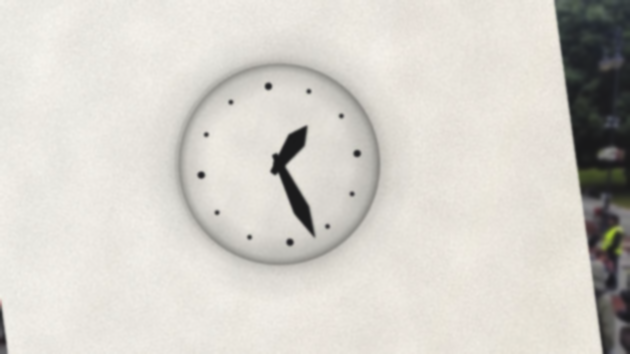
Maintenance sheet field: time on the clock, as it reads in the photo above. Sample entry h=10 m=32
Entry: h=1 m=27
